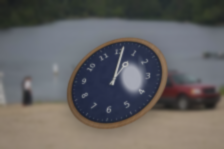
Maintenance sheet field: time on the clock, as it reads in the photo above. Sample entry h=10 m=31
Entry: h=1 m=1
